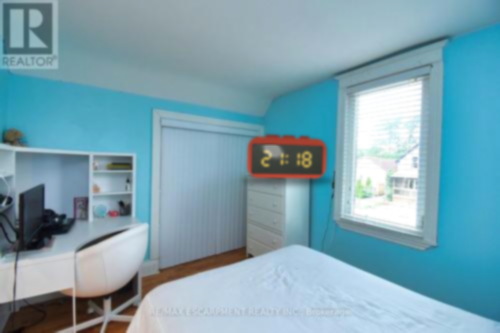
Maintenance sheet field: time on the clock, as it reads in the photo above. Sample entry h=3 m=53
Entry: h=21 m=18
